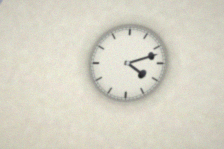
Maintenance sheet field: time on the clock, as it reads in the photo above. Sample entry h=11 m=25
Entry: h=4 m=12
